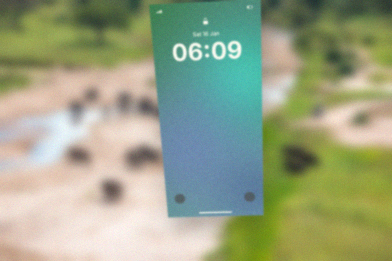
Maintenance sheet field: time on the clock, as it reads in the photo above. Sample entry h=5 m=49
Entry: h=6 m=9
